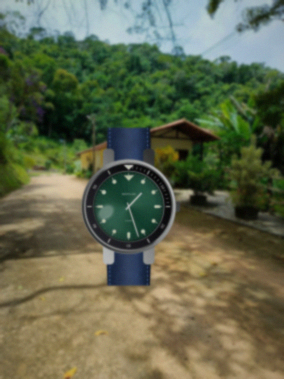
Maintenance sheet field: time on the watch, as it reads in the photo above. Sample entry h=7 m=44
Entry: h=1 m=27
